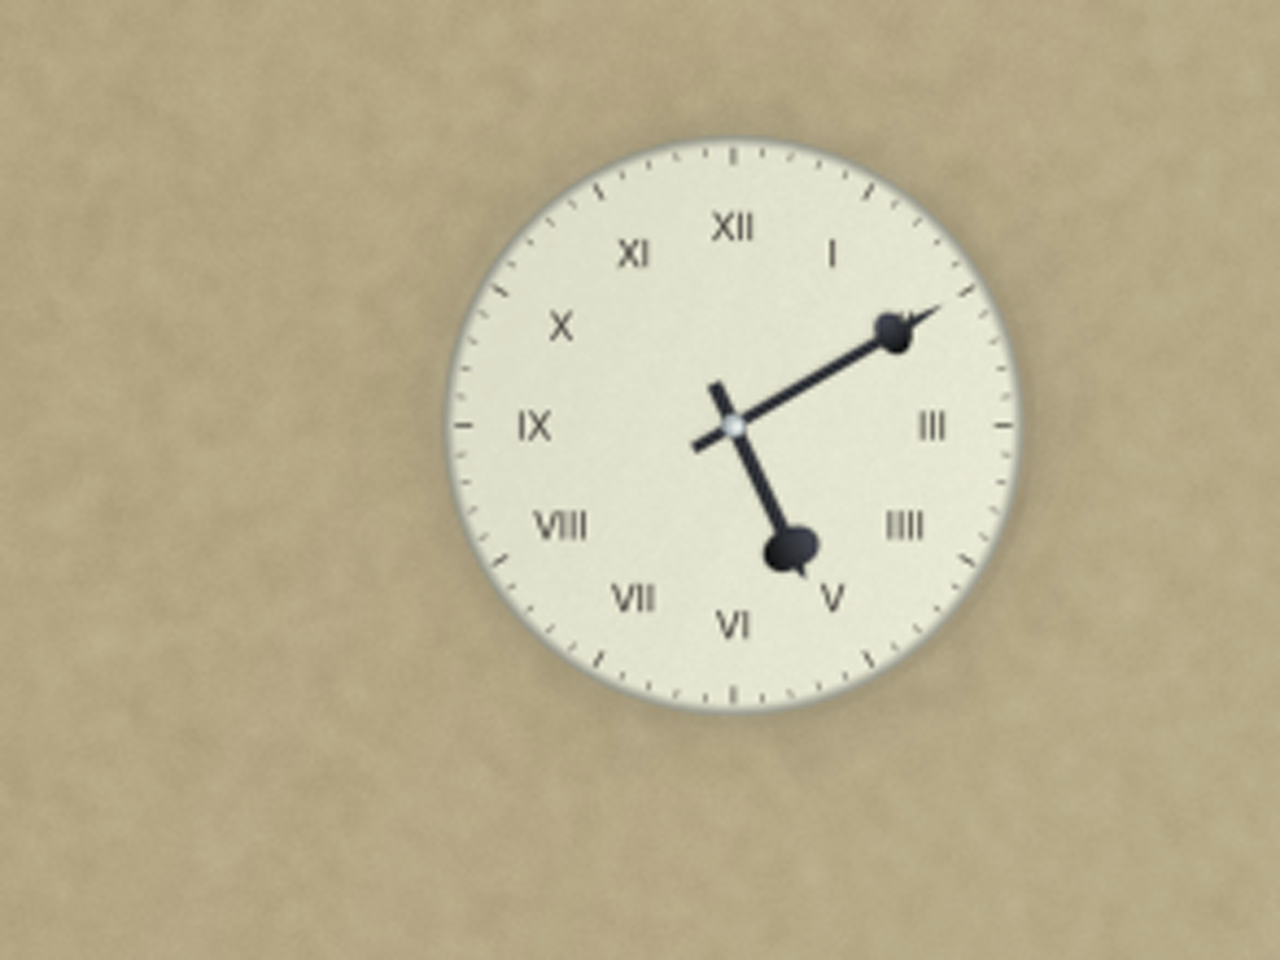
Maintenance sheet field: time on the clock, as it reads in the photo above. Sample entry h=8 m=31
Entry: h=5 m=10
